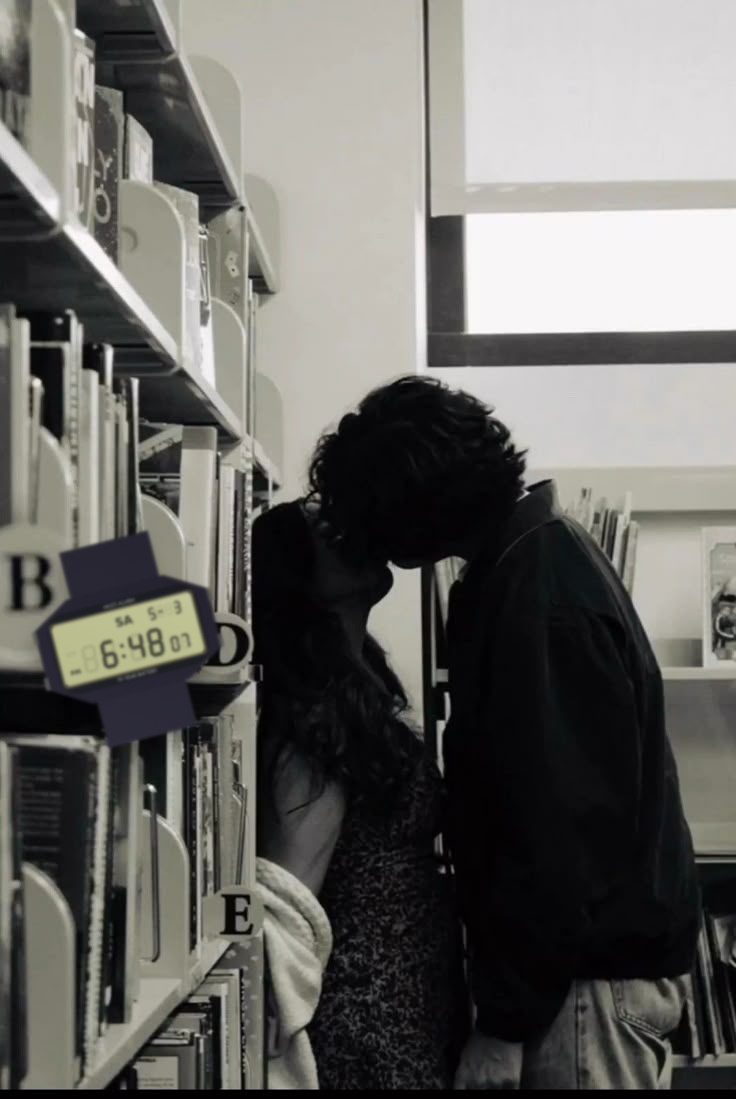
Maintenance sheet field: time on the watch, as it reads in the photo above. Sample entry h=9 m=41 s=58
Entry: h=6 m=48 s=7
